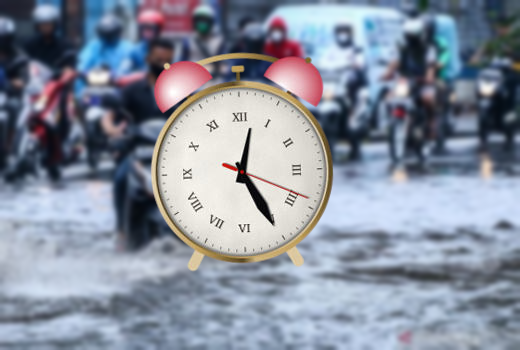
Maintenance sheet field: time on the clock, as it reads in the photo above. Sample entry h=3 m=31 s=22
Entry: h=12 m=25 s=19
